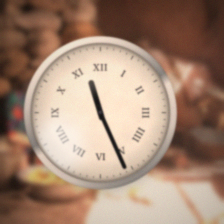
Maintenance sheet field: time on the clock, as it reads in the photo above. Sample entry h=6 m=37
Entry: h=11 m=26
